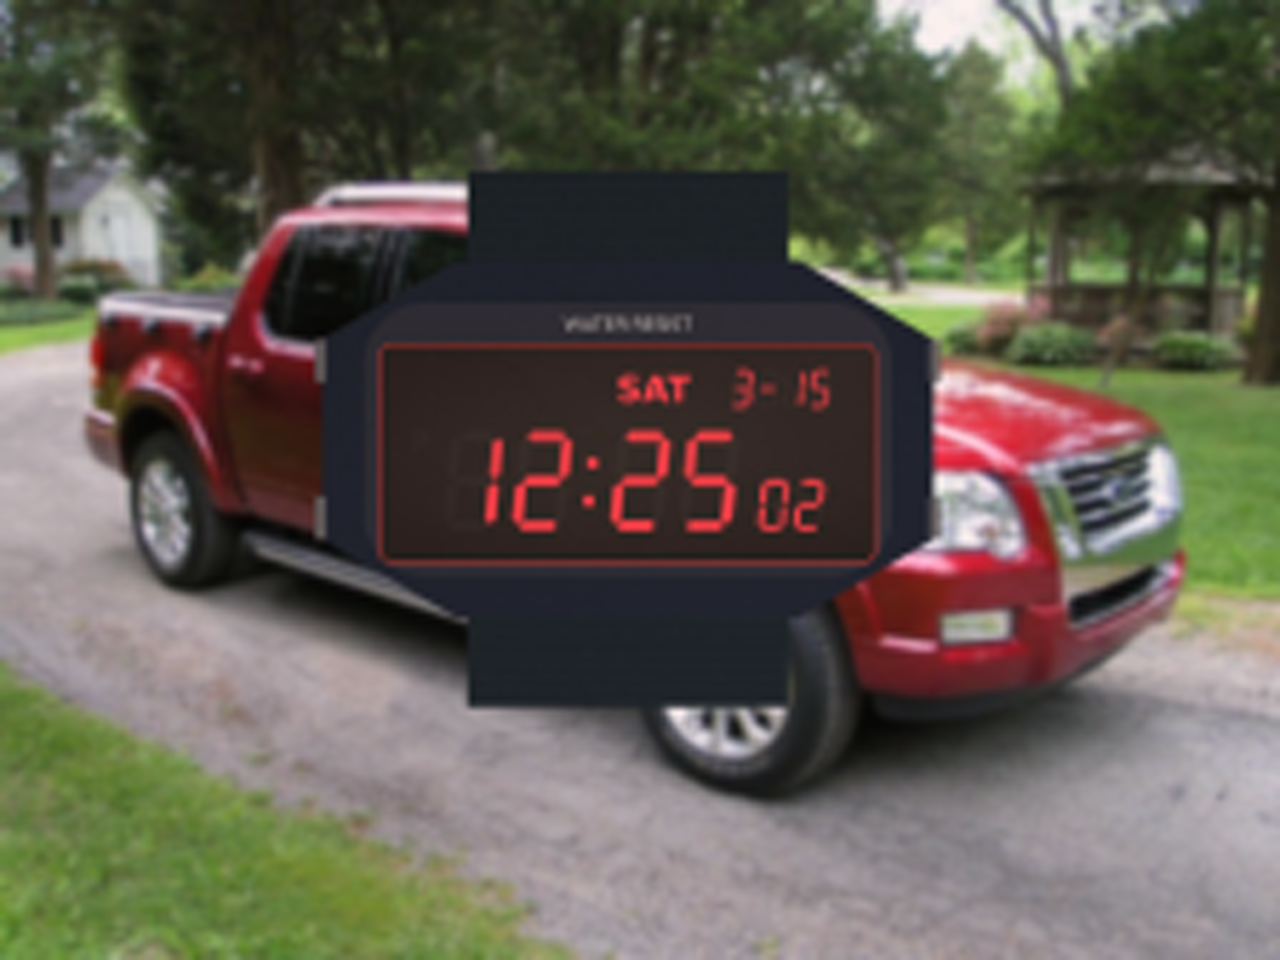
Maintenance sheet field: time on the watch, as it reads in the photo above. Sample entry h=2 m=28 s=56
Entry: h=12 m=25 s=2
